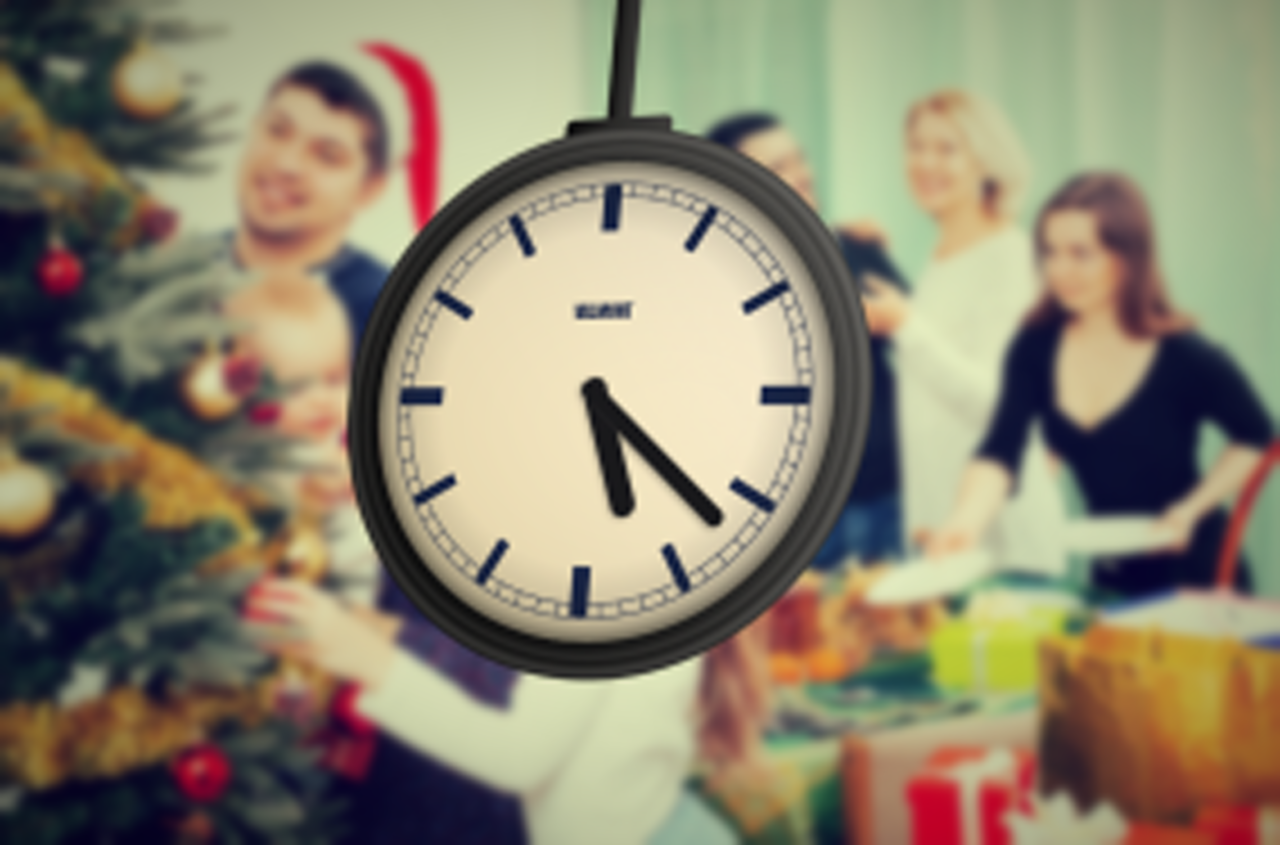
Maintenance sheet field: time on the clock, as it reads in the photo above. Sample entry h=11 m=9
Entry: h=5 m=22
